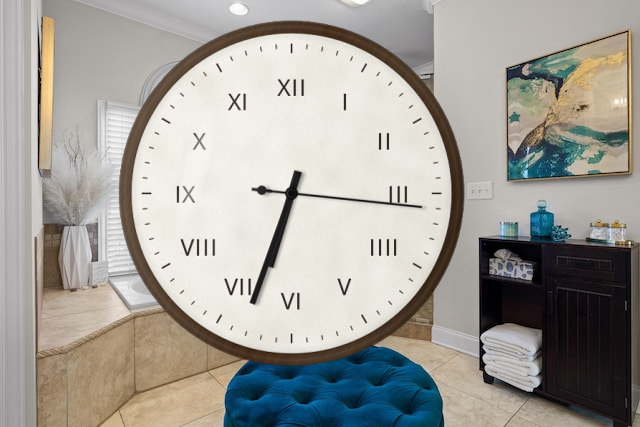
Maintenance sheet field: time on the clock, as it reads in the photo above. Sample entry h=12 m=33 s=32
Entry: h=6 m=33 s=16
